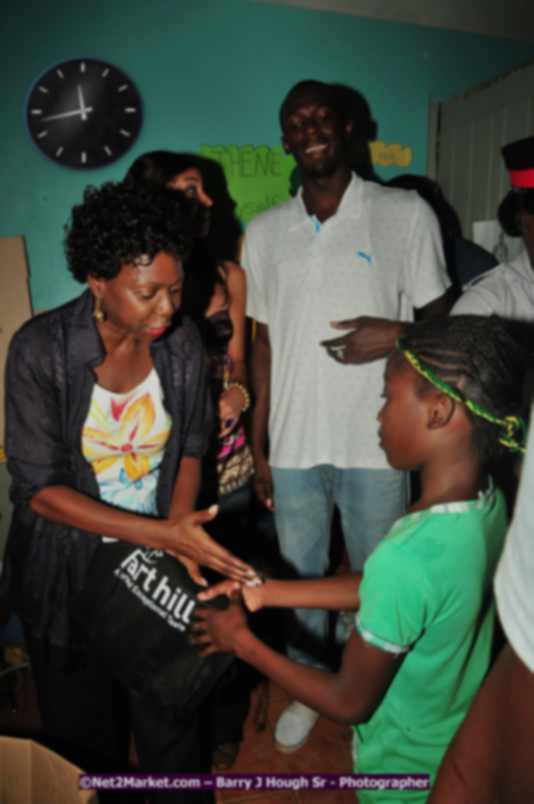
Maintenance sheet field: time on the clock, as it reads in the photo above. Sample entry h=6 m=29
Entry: h=11 m=43
